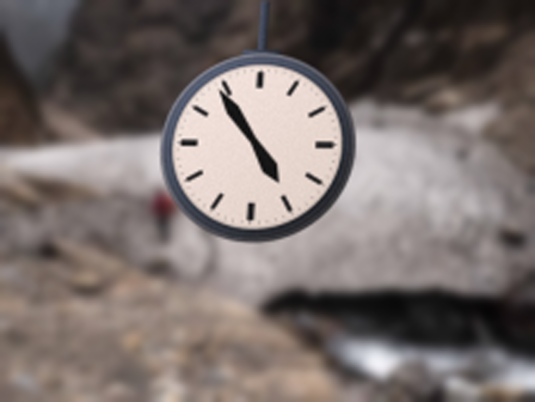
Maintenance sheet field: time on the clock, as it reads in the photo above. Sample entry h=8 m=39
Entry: h=4 m=54
